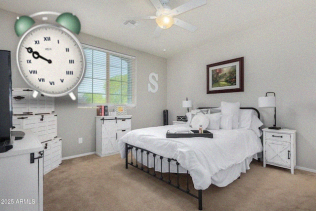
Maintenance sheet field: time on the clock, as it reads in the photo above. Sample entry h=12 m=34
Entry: h=9 m=50
